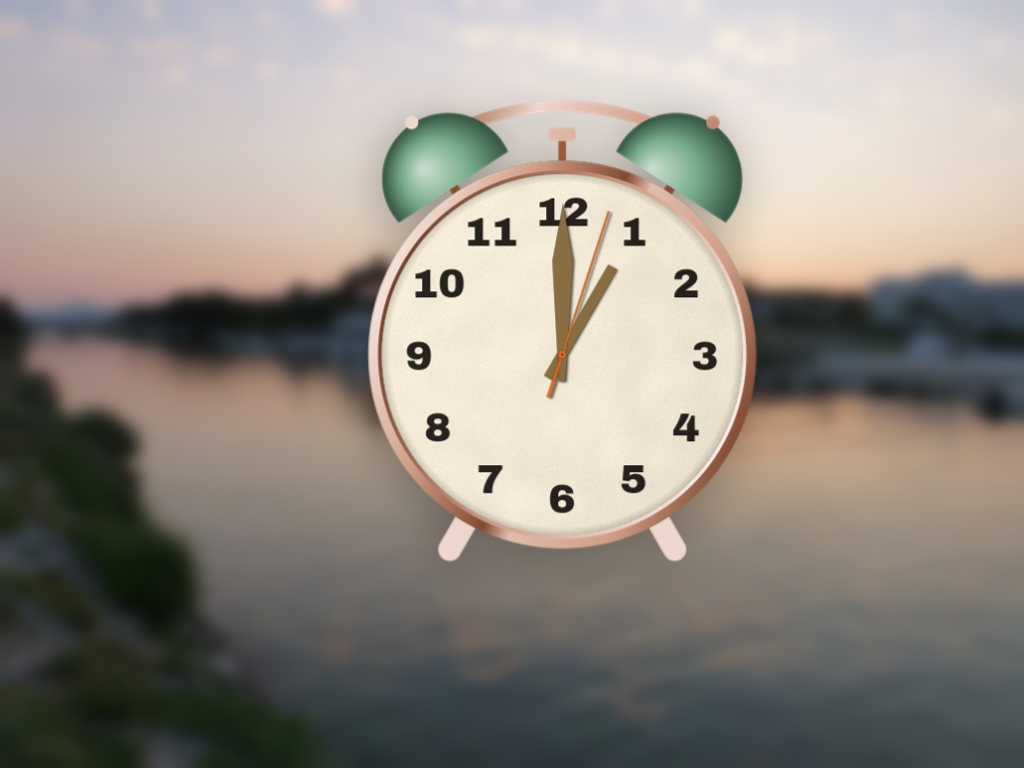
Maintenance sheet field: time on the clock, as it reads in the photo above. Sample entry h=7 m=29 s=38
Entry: h=1 m=0 s=3
